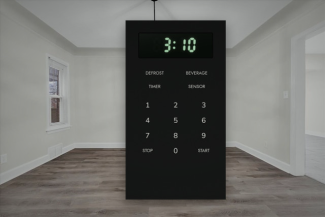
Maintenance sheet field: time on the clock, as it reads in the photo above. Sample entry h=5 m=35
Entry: h=3 m=10
